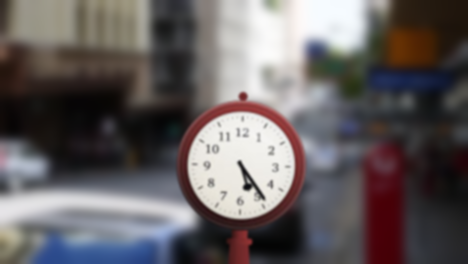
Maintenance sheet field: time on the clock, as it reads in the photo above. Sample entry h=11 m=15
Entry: h=5 m=24
